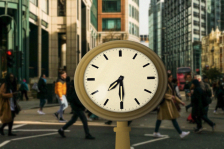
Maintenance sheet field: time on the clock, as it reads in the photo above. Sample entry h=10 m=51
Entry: h=7 m=30
